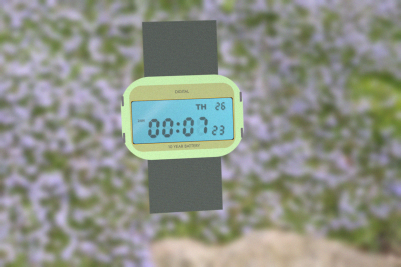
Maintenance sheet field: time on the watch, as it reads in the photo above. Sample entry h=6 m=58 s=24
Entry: h=0 m=7 s=23
